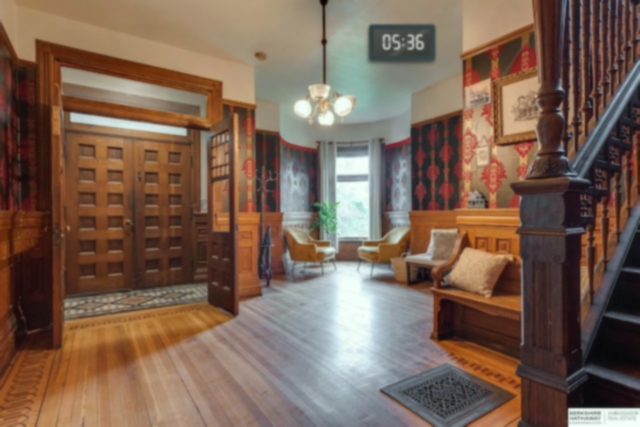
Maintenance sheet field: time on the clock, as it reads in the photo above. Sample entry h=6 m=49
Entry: h=5 m=36
